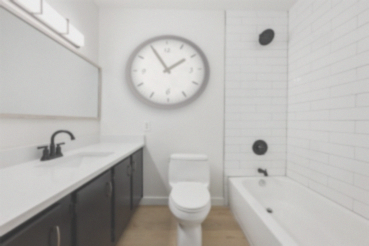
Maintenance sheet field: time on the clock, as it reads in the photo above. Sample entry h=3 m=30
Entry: h=1 m=55
